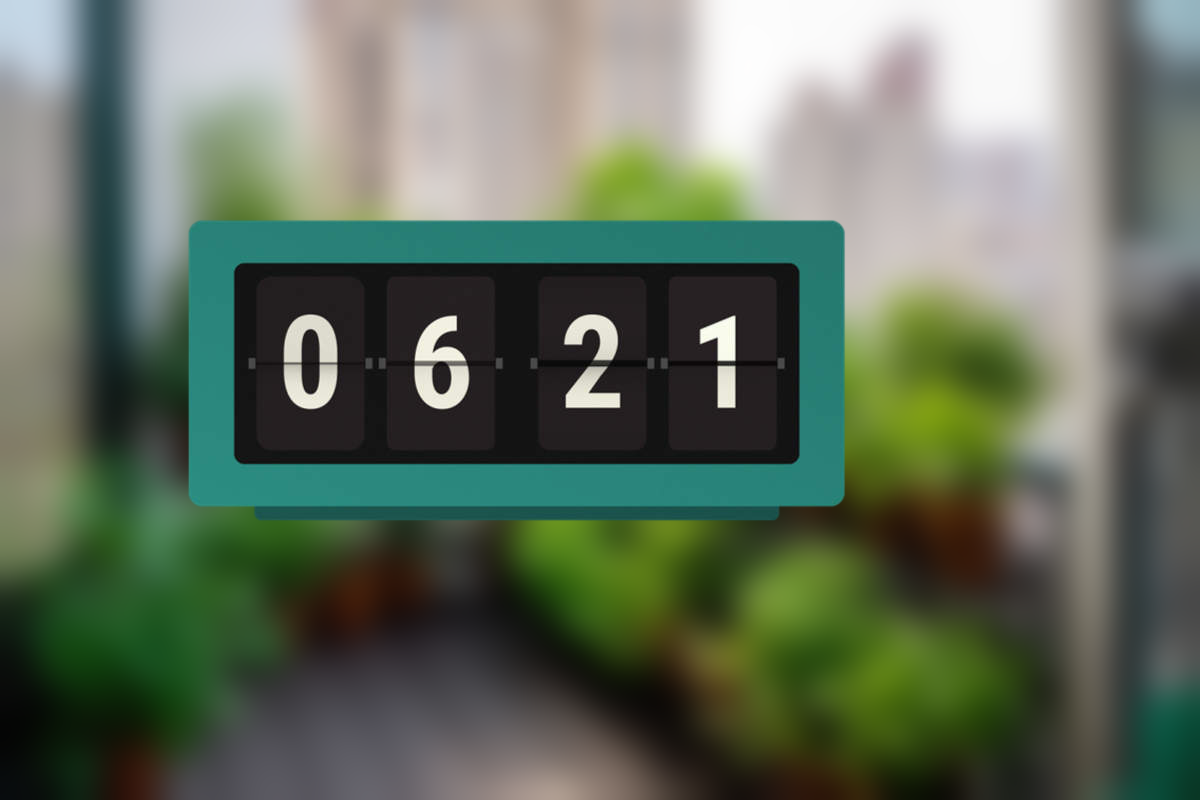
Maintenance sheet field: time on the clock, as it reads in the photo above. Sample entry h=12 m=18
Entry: h=6 m=21
